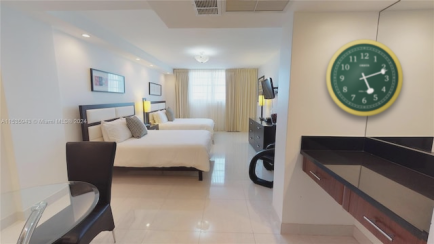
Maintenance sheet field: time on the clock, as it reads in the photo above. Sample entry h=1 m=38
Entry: h=5 m=12
